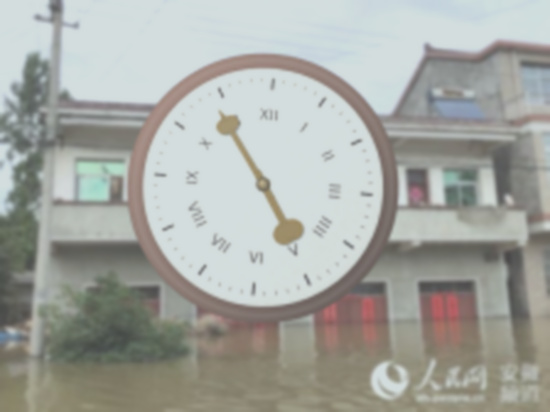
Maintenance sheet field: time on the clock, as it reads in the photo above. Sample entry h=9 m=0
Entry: h=4 m=54
